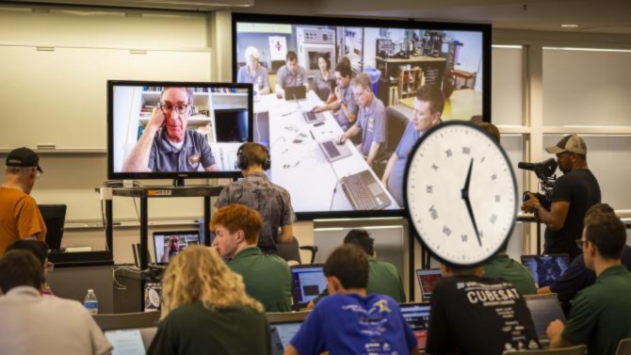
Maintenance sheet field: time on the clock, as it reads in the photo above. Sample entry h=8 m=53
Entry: h=12 m=26
